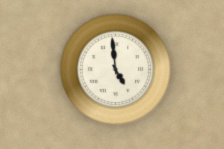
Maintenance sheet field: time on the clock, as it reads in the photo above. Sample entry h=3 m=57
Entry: h=4 m=59
